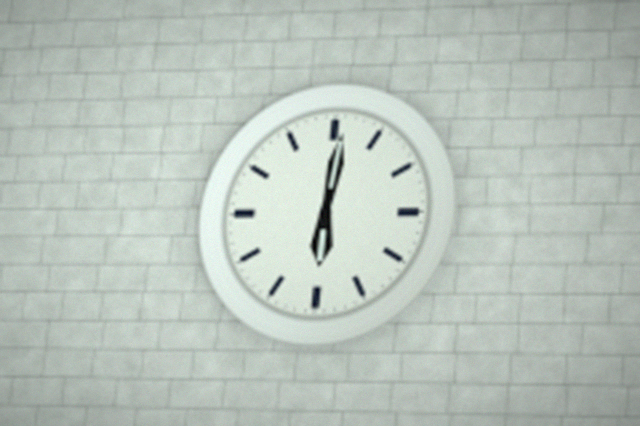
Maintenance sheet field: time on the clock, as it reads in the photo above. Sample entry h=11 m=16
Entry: h=6 m=1
